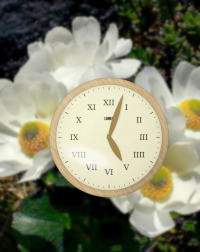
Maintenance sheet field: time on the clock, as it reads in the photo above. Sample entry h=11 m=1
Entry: h=5 m=3
